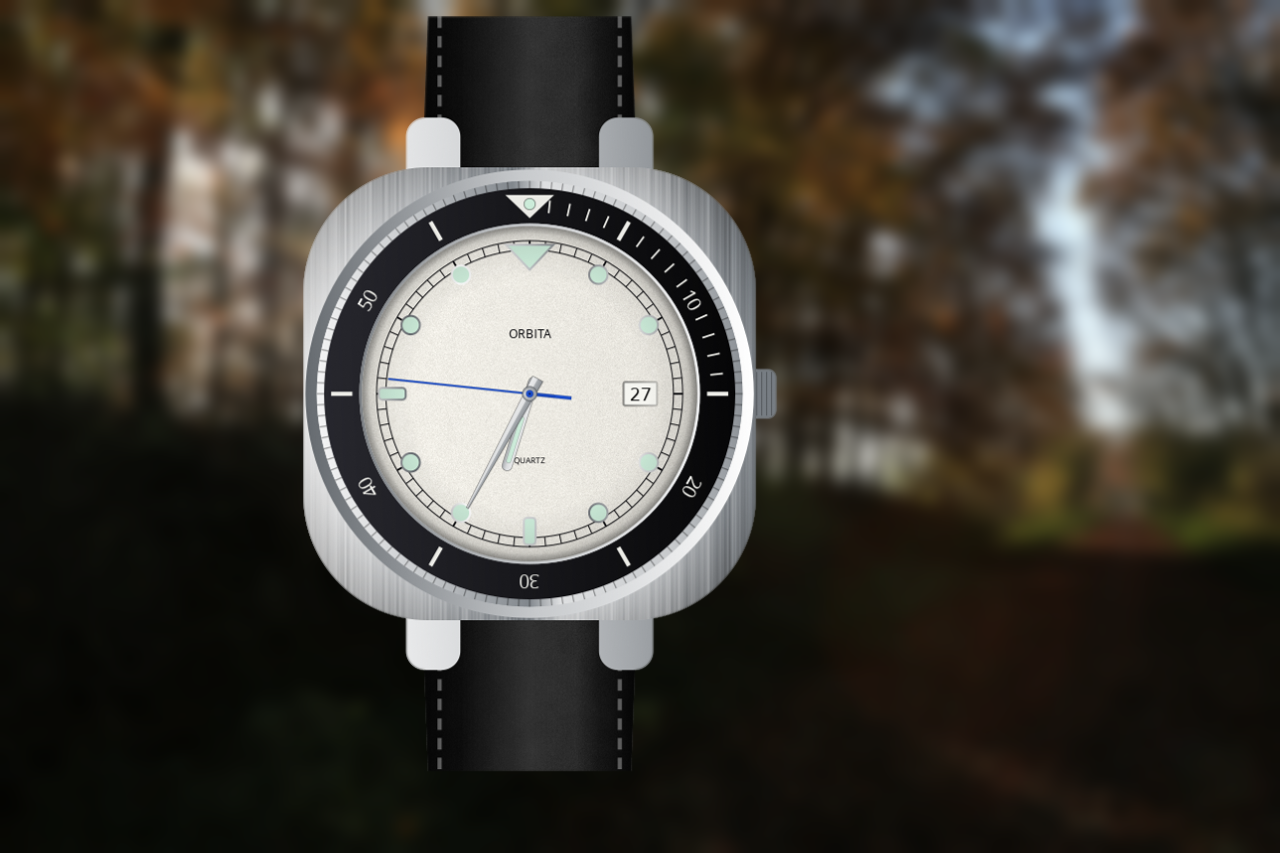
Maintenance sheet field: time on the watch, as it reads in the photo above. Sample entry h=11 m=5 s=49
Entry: h=6 m=34 s=46
